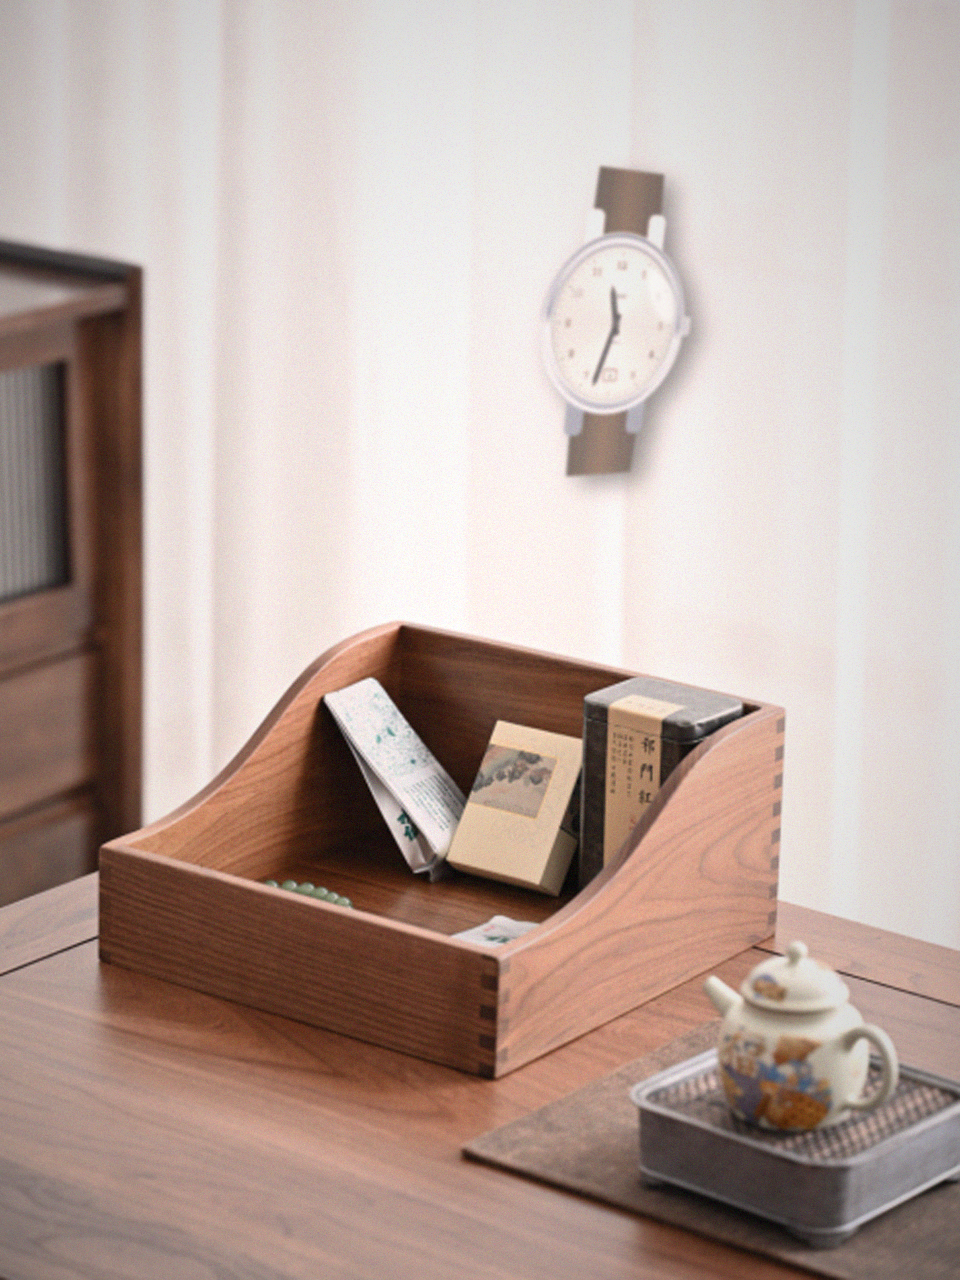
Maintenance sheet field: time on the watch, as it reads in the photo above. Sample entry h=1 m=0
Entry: h=11 m=33
